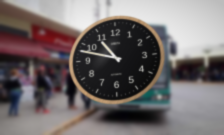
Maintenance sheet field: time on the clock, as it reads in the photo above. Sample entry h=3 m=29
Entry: h=10 m=48
